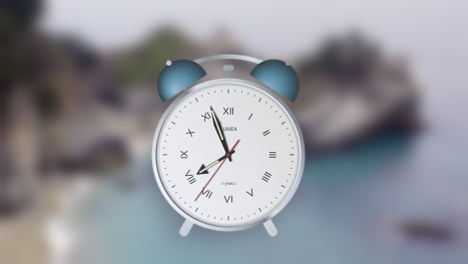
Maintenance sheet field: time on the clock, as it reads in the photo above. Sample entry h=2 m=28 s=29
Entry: h=7 m=56 s=36
